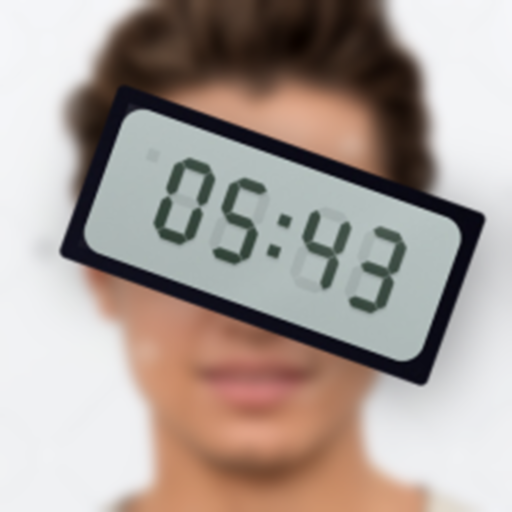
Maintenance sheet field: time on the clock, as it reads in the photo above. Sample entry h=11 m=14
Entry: h=5 m=43
